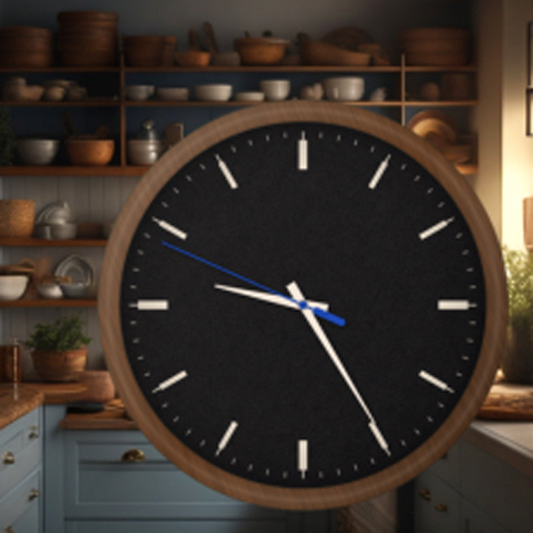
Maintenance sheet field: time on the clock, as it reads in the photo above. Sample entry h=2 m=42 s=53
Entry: h=9 m=24 s=49
